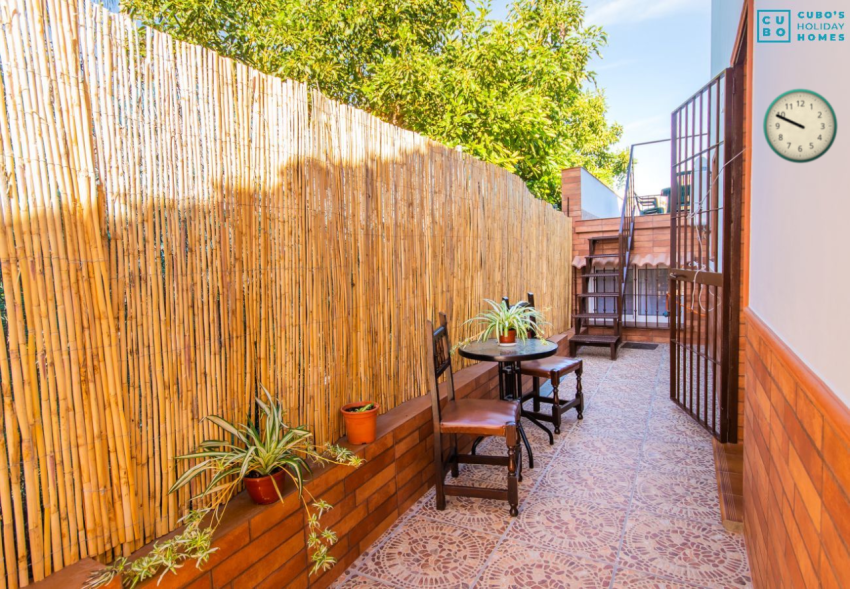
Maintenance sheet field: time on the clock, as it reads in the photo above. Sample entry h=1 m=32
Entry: h=9 m=49
